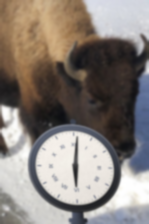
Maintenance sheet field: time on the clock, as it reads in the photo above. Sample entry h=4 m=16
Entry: h=6 m=1
